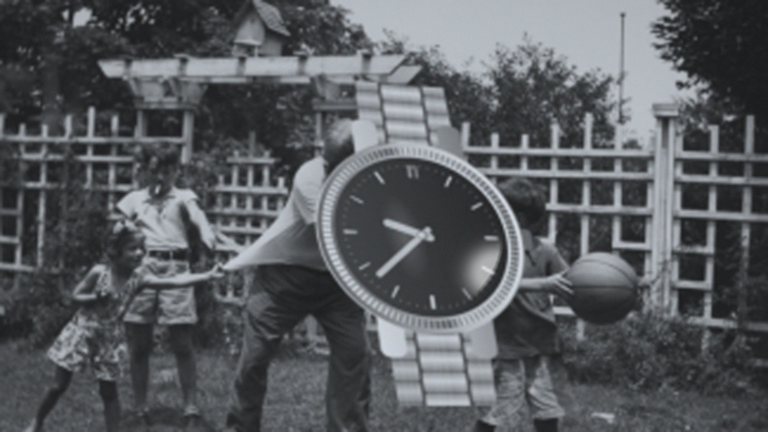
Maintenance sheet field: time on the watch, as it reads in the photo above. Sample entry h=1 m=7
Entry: h=9 m=38
